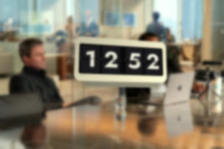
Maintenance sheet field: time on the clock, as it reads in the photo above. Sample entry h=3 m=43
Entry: h=12 m=52
